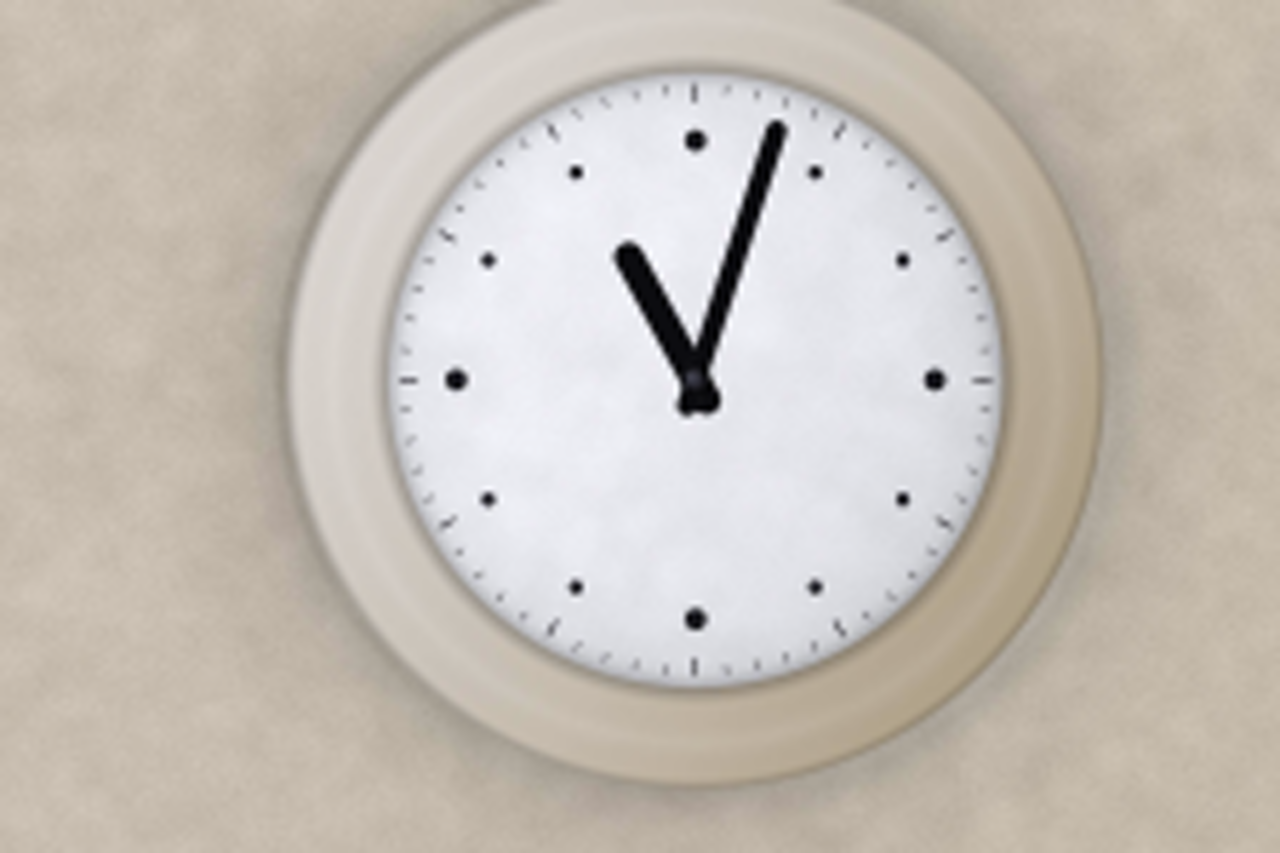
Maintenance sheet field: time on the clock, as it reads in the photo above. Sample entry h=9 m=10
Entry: h=11 m=3
